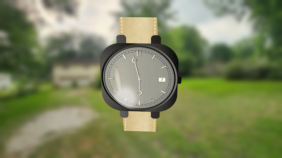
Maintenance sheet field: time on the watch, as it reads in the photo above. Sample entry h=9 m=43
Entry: h=5 m=58
